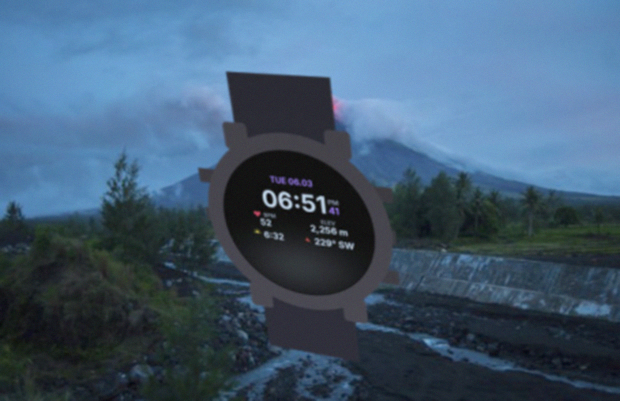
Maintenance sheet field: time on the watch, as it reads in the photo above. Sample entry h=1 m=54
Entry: h=6 m=51
